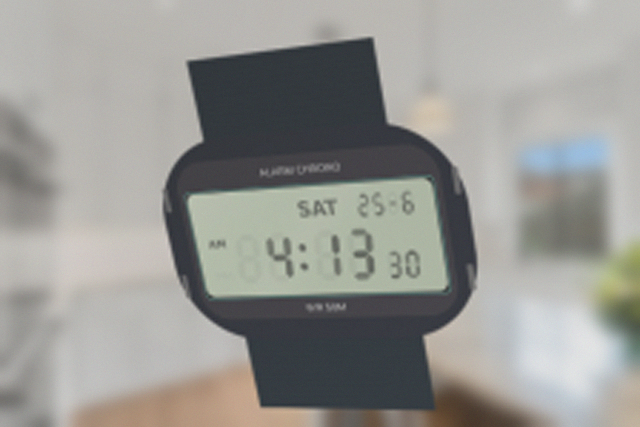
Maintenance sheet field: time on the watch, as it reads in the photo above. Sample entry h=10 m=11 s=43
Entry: h=4 m=13 s=30
